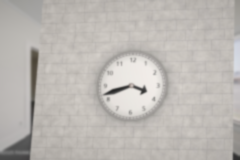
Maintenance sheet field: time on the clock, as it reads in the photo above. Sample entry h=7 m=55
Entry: h=3 m=42
